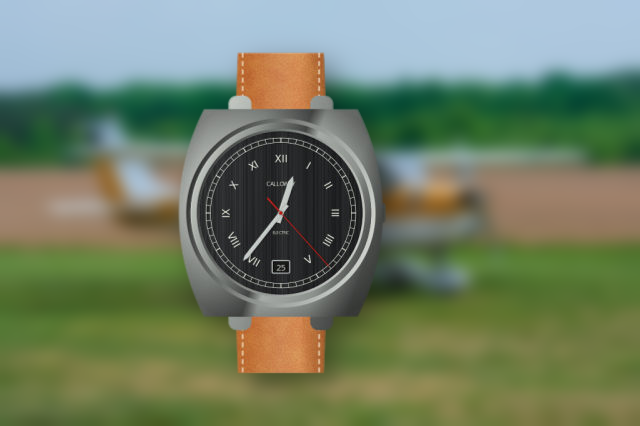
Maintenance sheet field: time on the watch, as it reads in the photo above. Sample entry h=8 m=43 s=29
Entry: h=12 m=36 s=23
